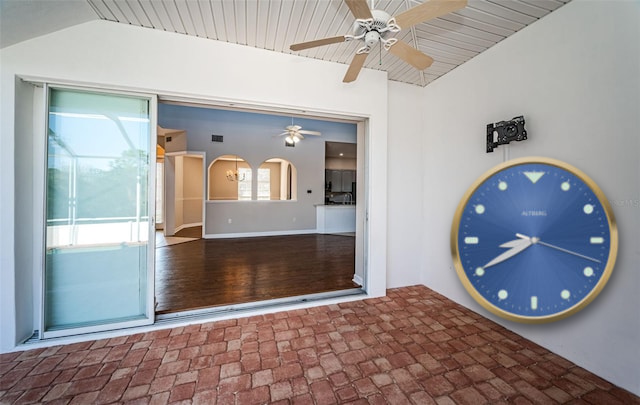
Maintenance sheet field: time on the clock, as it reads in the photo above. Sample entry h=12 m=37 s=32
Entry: h=8 m=40 s=18
